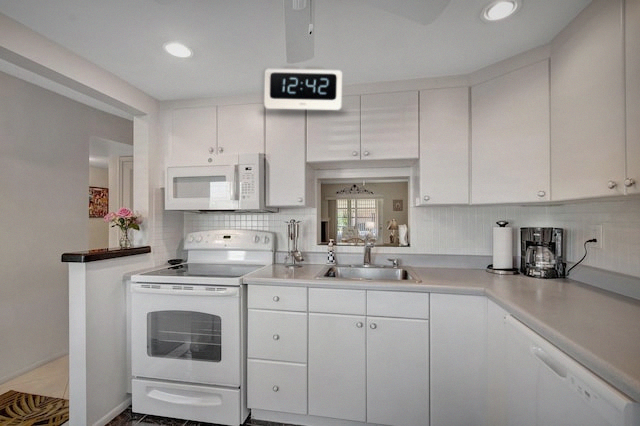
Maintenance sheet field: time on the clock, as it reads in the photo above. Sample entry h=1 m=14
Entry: h=12 m=42
